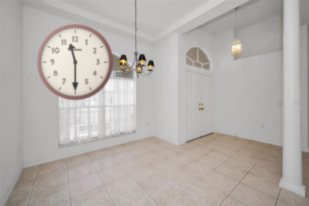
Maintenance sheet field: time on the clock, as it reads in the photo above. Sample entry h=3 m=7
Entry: h=11 m=30
